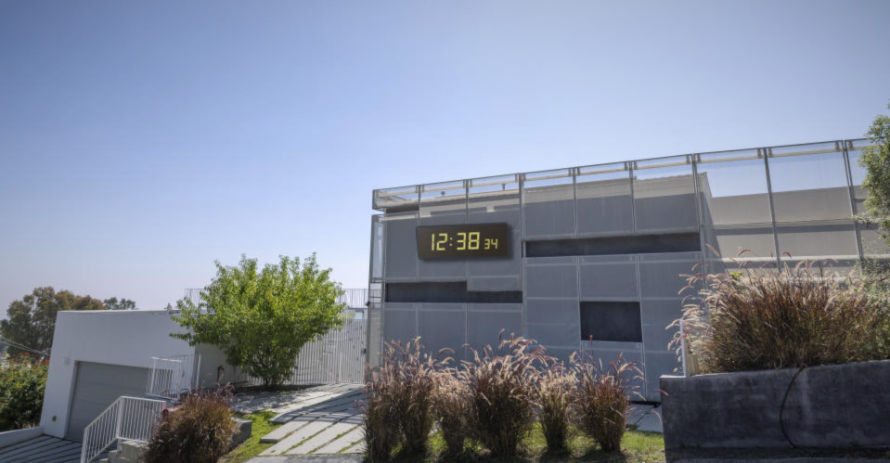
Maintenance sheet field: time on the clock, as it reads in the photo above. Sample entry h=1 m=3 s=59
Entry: h=12 m=38 s=34
